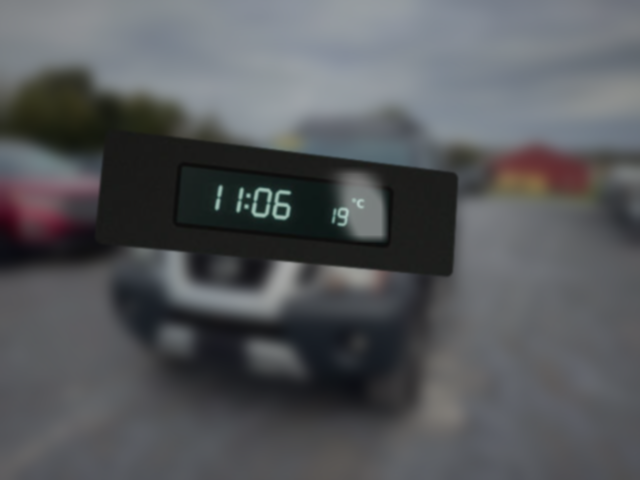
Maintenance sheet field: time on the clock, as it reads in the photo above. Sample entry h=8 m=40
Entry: h=11 m=6
